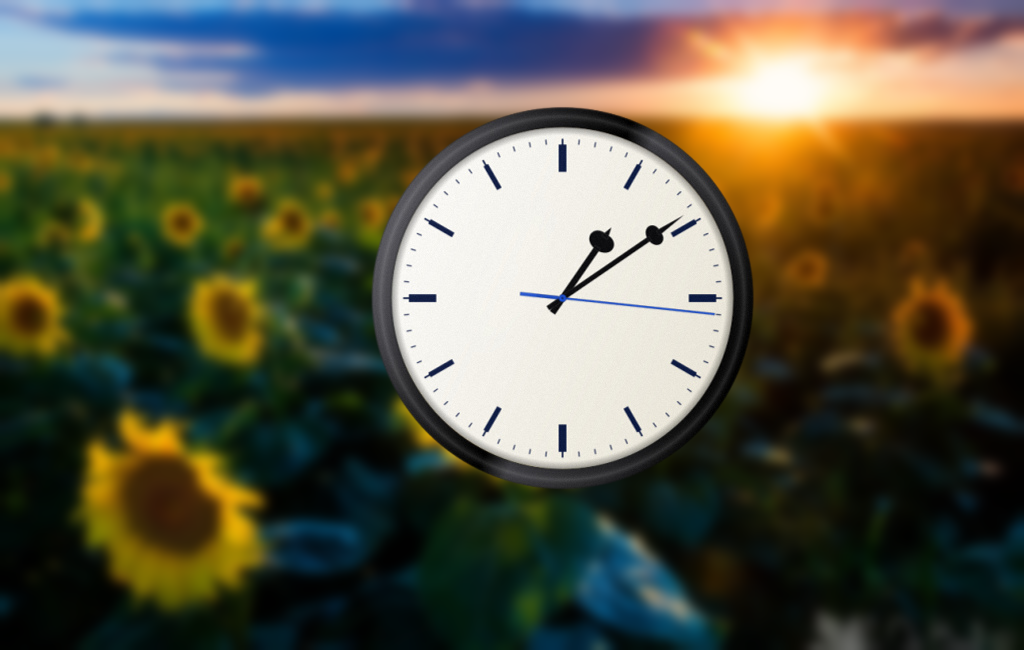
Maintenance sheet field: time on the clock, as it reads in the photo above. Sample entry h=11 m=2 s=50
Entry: h=1 m=9 s=16
